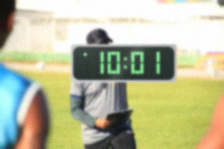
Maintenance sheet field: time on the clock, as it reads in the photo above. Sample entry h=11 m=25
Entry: h=10 m=1
